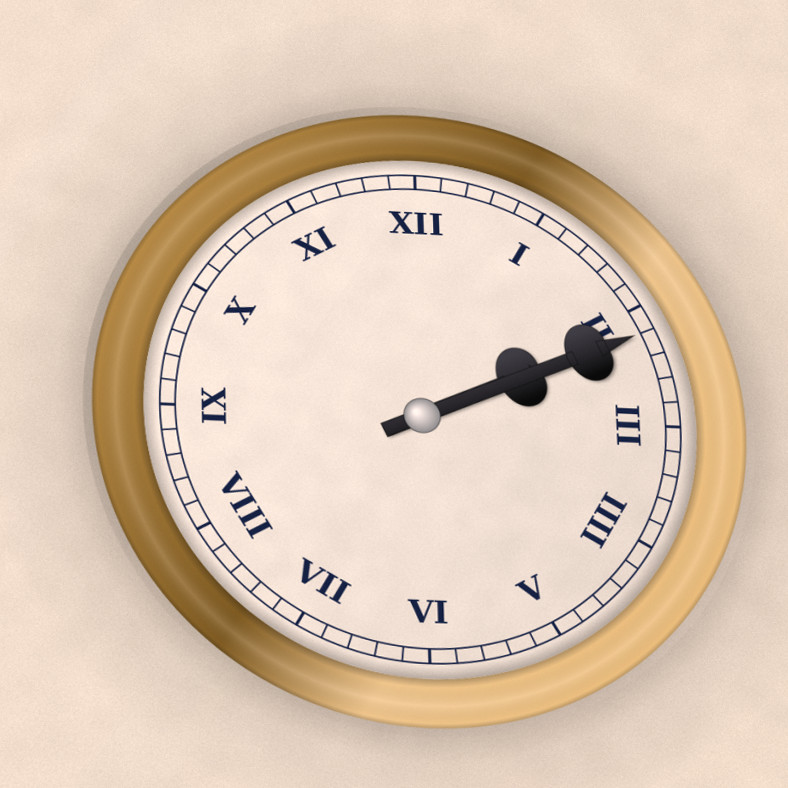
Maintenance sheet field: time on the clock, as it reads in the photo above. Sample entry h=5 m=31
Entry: h=2 m=11
